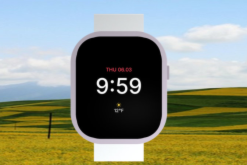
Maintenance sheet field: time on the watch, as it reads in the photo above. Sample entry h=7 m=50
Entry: h=9 m=59
